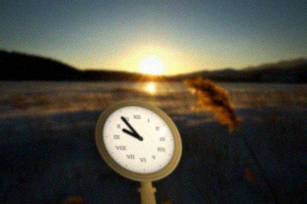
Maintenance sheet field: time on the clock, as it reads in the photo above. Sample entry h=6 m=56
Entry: h=9 m=54
